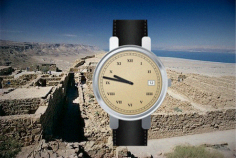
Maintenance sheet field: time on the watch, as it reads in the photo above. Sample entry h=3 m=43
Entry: h=9 m=47
